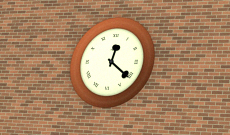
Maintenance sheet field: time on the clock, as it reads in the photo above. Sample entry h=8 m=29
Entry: h=12 m=21
